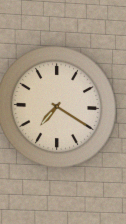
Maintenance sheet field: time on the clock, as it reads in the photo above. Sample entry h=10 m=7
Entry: h=7 m=20
